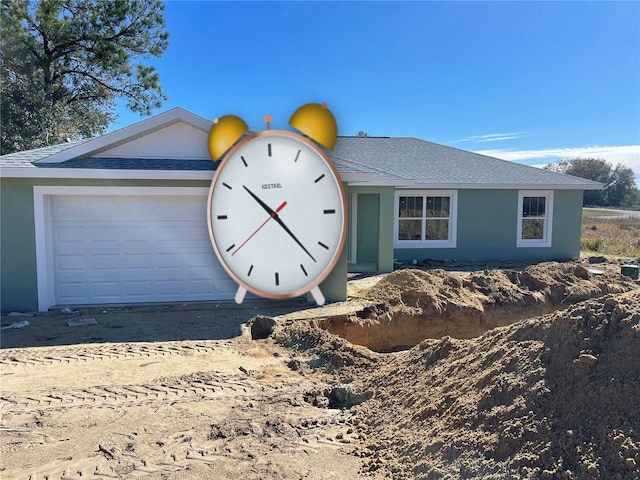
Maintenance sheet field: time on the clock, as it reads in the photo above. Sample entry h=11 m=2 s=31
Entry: h=10 m=22 s=39
